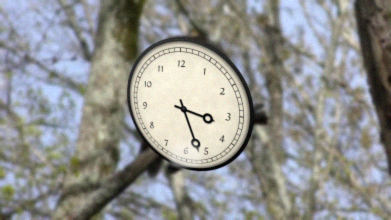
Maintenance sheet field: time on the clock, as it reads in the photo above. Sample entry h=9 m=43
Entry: h=3 m=27
